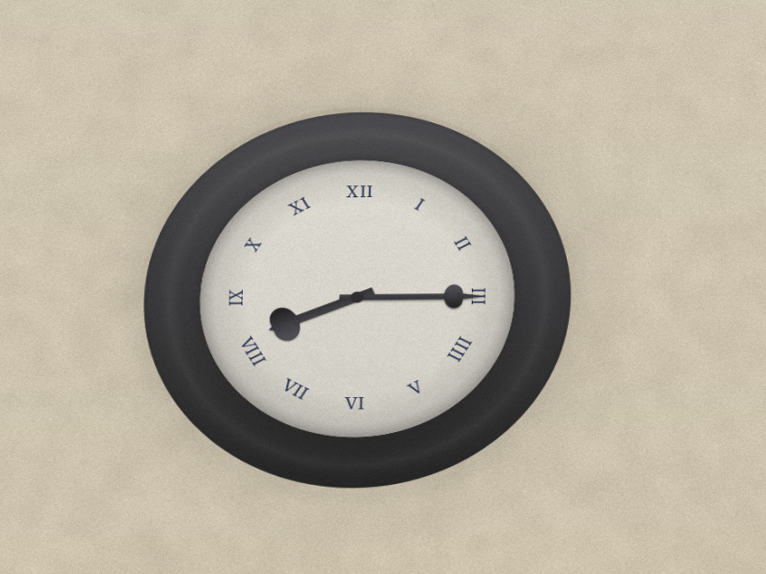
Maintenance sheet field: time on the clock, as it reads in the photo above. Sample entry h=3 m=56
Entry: h=8 m=15
